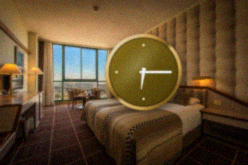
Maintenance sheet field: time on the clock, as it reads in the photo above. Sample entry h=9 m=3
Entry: h=6 m=15
